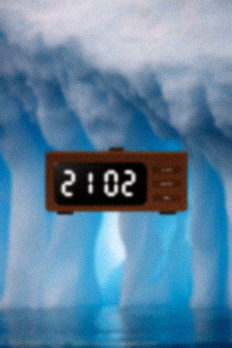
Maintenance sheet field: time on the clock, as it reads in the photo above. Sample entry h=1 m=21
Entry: h=21 m=2
